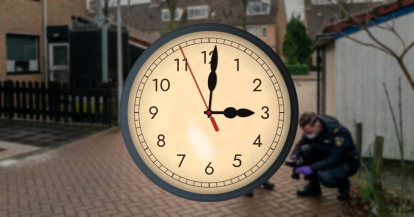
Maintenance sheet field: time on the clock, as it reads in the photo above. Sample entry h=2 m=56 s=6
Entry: h=3 m=0 s=56
